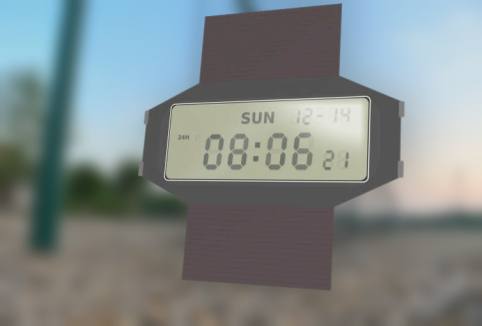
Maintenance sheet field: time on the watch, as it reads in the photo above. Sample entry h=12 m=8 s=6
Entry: h=8 m=6 s=21
